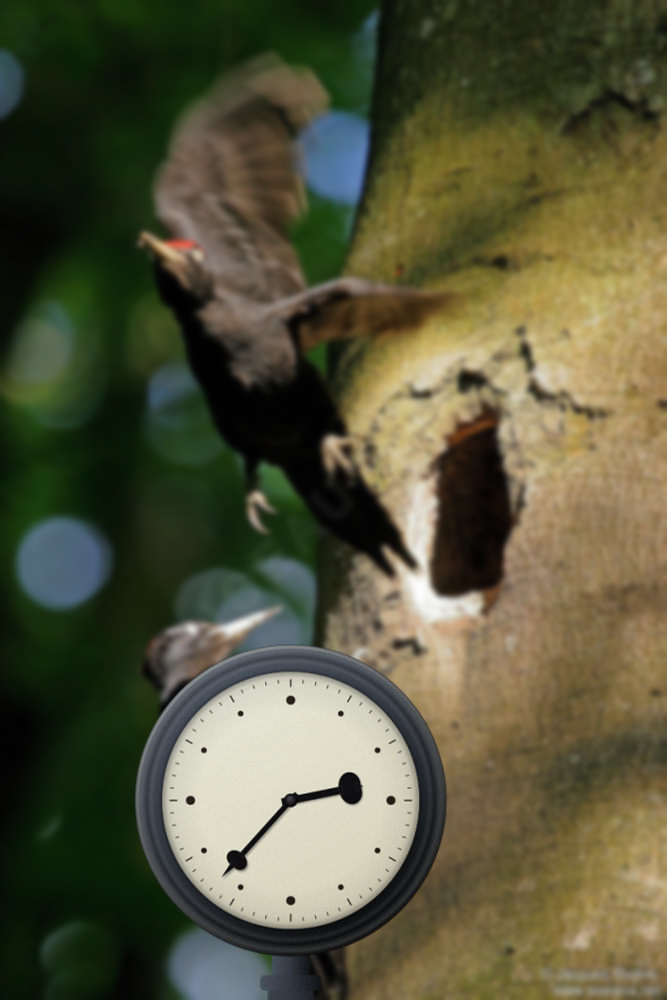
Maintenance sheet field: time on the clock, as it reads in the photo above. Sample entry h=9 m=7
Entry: h=2 m=37
